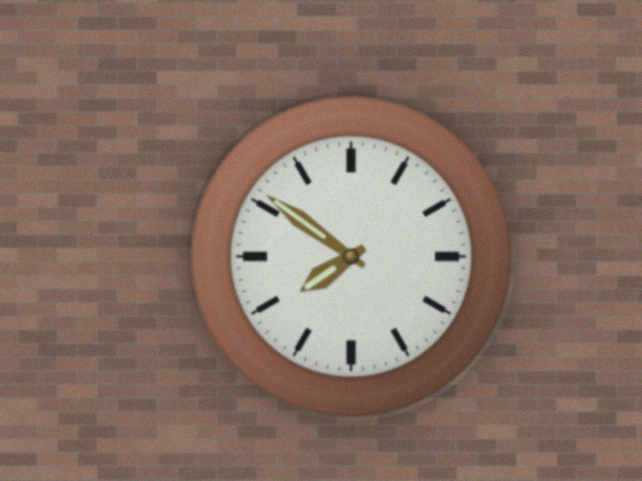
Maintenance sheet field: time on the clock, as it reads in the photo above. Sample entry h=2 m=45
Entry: h=7 m=51
